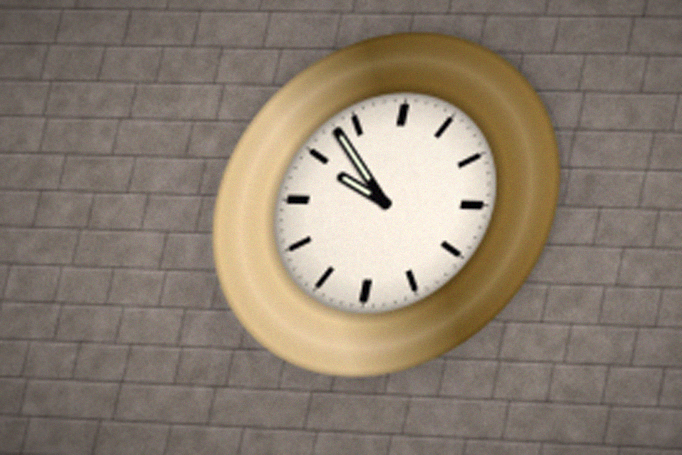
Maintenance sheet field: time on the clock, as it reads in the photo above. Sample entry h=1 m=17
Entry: h=9 m=53
